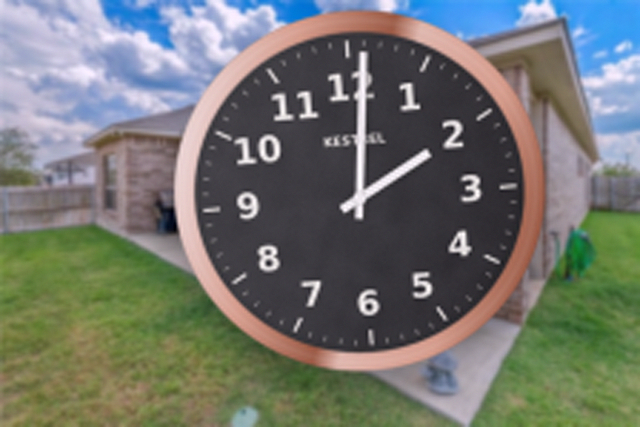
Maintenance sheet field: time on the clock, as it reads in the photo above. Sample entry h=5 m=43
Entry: h=2 m=1
